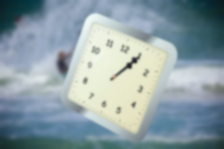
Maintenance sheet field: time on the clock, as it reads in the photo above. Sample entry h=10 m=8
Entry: h=1 m=5
